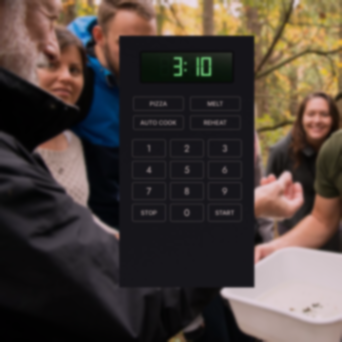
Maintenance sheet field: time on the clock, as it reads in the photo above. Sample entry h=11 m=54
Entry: h=3 m=10
